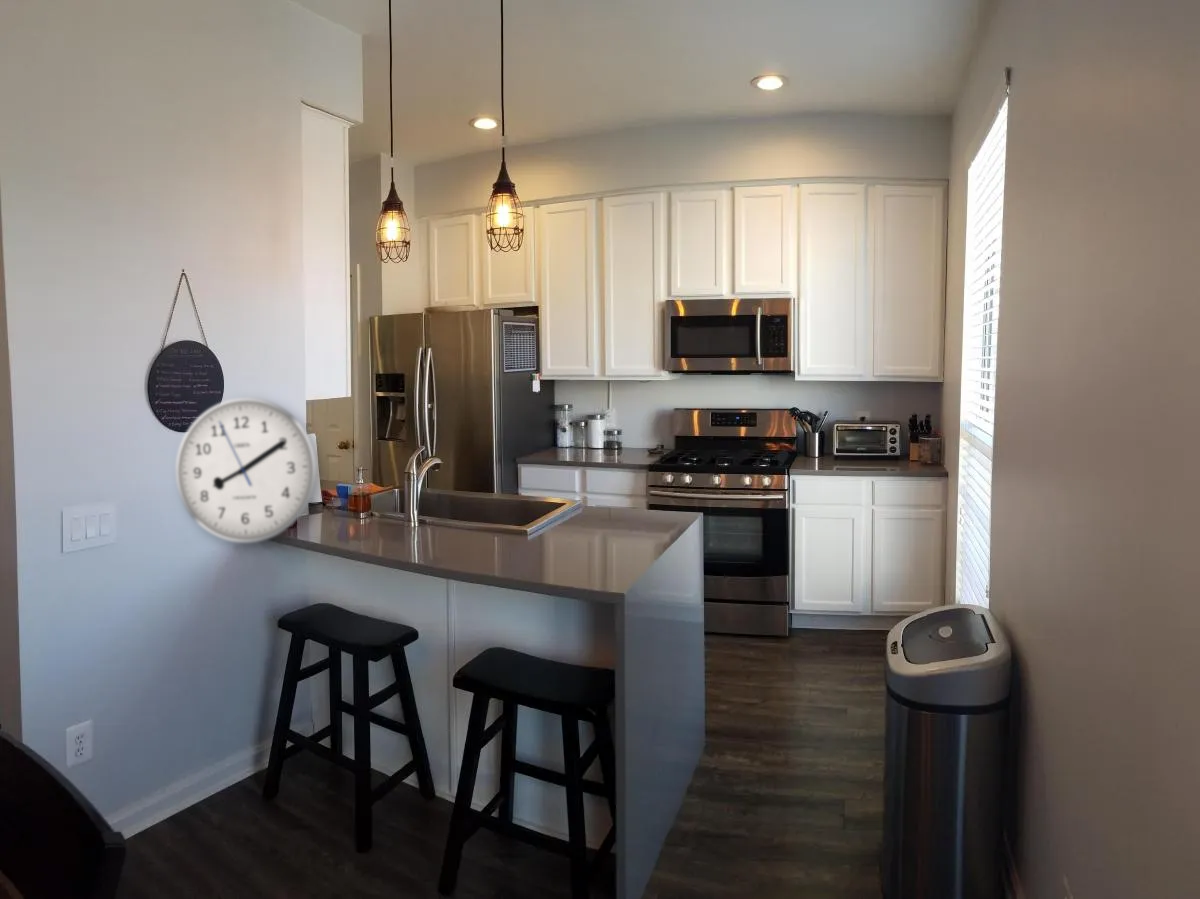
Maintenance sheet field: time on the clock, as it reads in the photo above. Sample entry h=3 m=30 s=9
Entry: h=8 m=9 s=56
